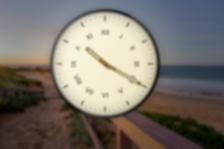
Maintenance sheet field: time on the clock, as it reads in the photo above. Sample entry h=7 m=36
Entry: h=10 m=20
